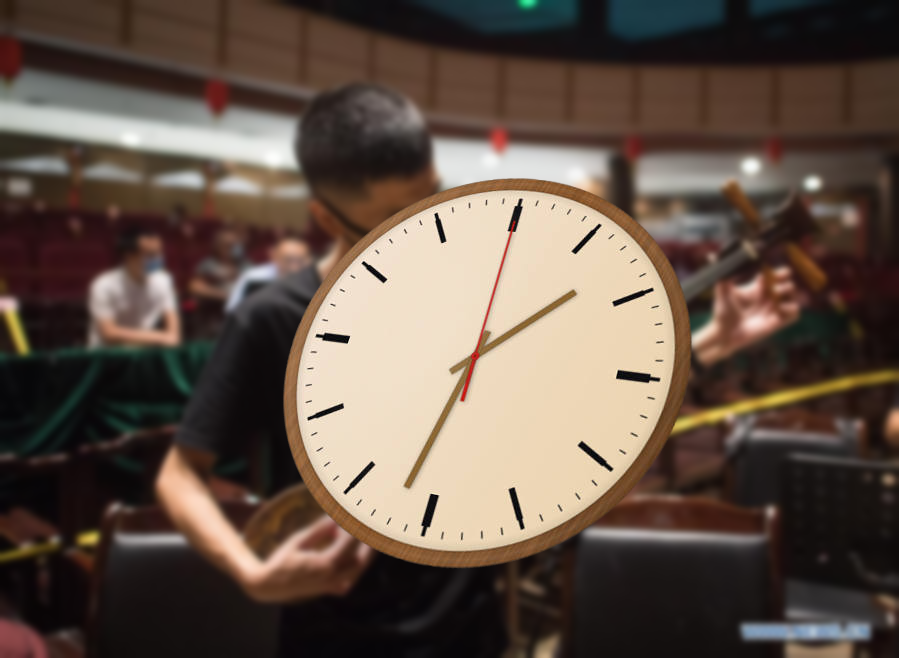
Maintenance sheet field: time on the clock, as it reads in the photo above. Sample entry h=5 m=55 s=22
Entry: h=1 m=32 s=0
